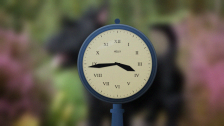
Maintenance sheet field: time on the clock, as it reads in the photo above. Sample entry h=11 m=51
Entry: h=3 m=44
